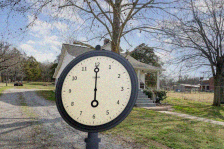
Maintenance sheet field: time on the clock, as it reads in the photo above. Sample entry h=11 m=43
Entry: h=6 m=0
